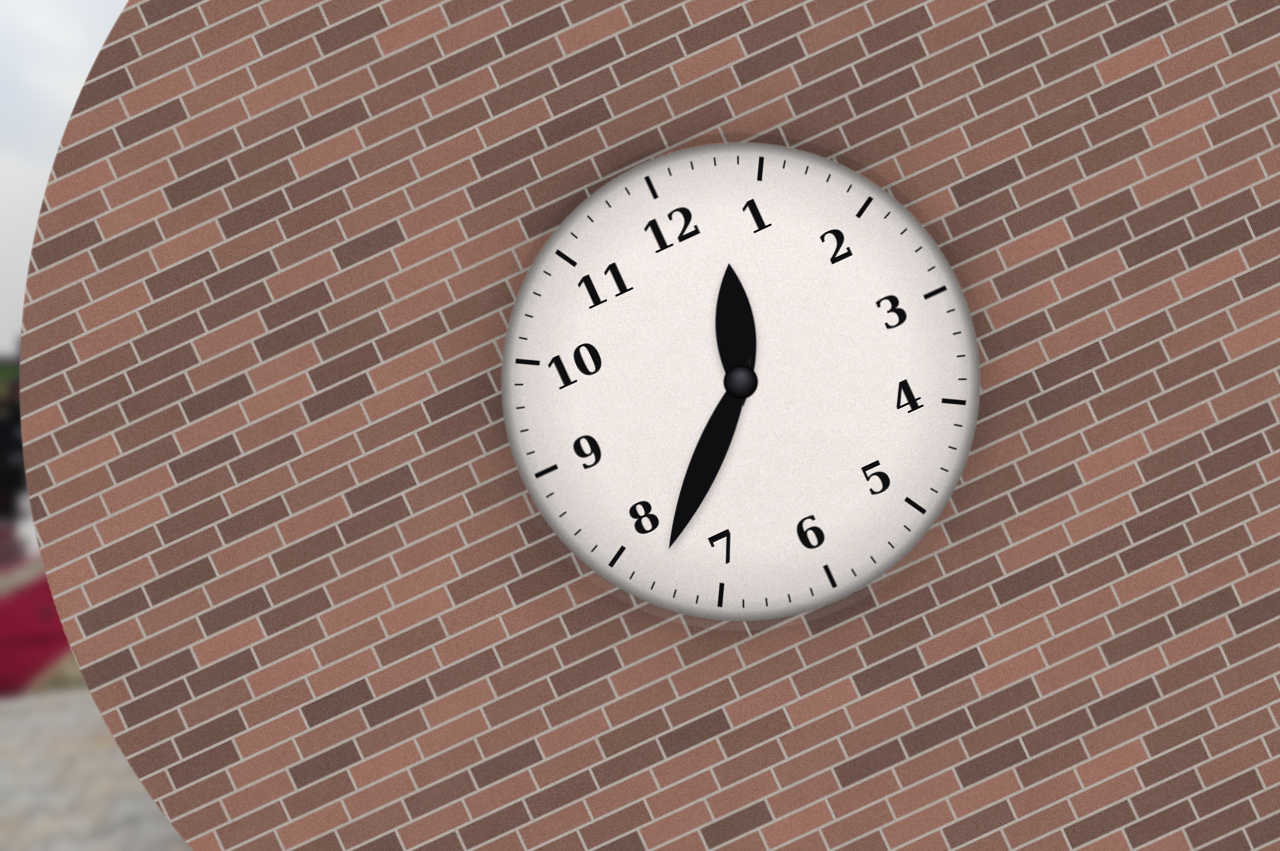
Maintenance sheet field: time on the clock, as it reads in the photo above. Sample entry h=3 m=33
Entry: h=12 m=38
